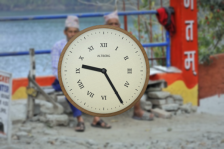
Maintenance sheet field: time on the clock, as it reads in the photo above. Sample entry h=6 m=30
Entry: h=9 m=25
